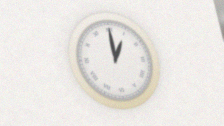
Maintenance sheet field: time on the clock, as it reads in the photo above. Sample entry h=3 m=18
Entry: h=1 m=0
